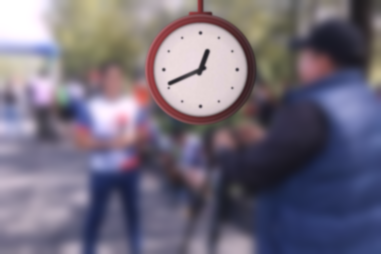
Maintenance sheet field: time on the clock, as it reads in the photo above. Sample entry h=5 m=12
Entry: h=12 m=41
